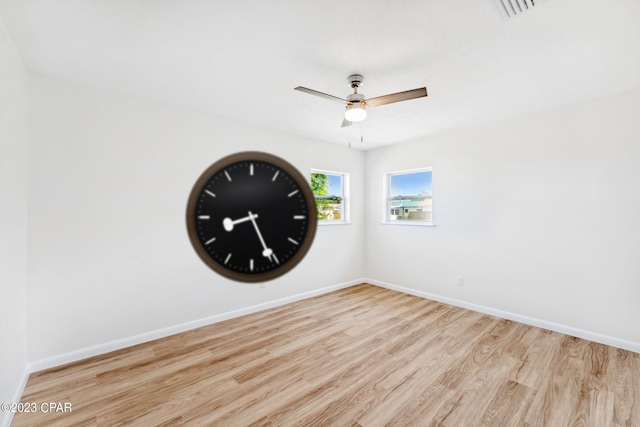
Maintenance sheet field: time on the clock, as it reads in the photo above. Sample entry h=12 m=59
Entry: h=8 m=26
